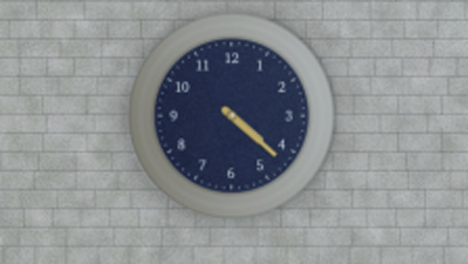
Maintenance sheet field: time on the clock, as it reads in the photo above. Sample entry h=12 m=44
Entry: h=4 m=22
